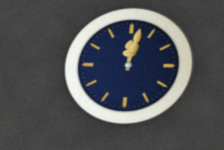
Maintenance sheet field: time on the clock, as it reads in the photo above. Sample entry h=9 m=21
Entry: h=12 m=2
